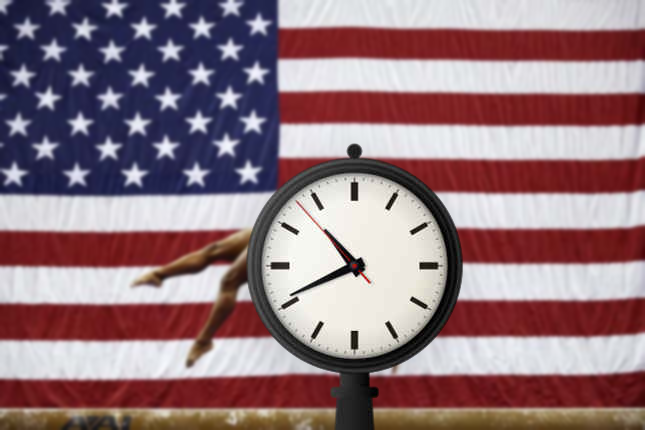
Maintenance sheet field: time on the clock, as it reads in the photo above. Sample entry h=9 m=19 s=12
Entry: h=10 m=40 s=53
